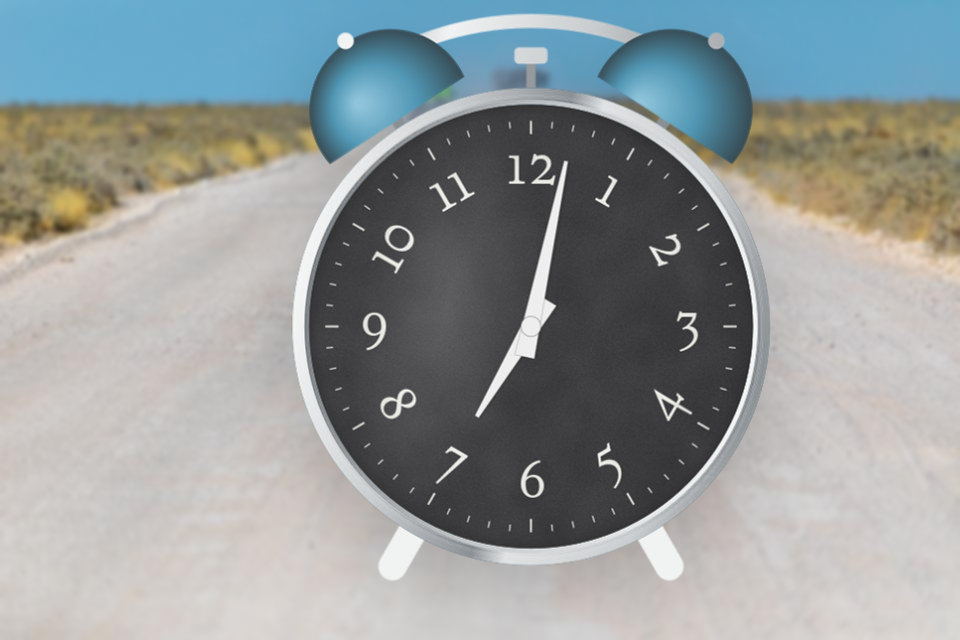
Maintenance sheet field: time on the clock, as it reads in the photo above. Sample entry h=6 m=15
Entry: h=7 m=2
